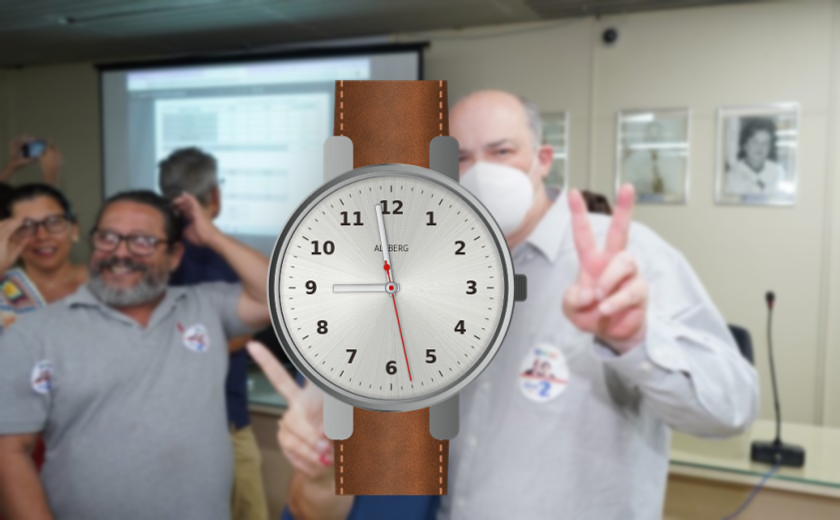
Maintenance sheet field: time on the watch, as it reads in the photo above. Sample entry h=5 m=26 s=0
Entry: h=8 m=58 s=28
